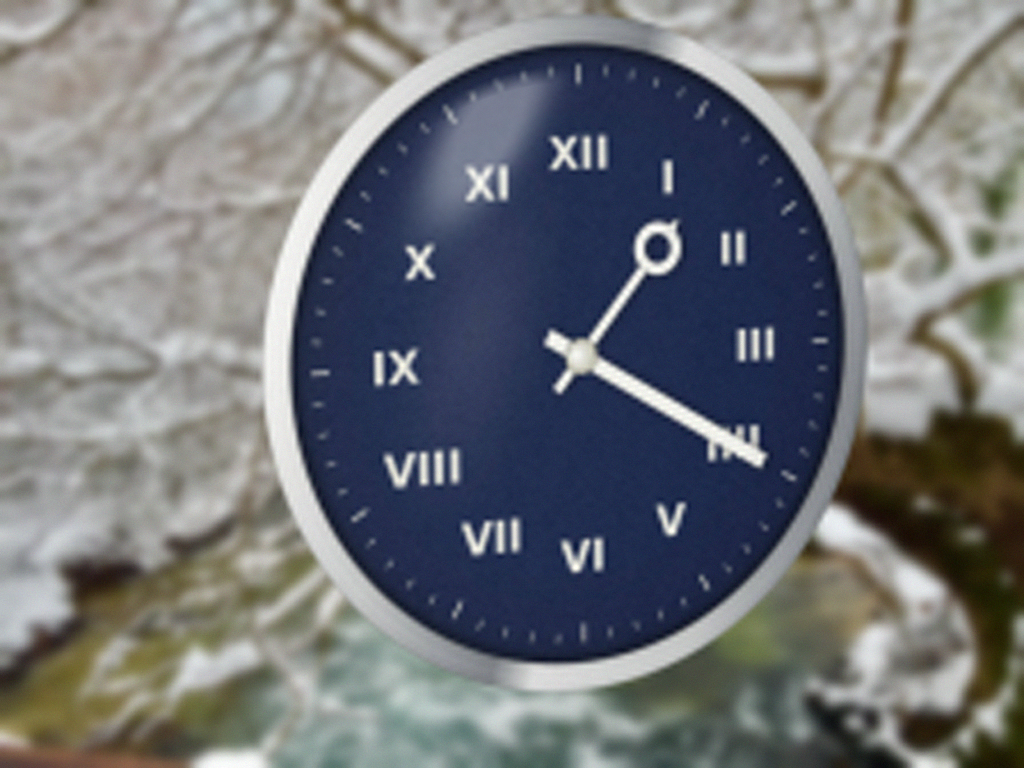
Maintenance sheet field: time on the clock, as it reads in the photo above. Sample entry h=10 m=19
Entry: h=1 m=20
